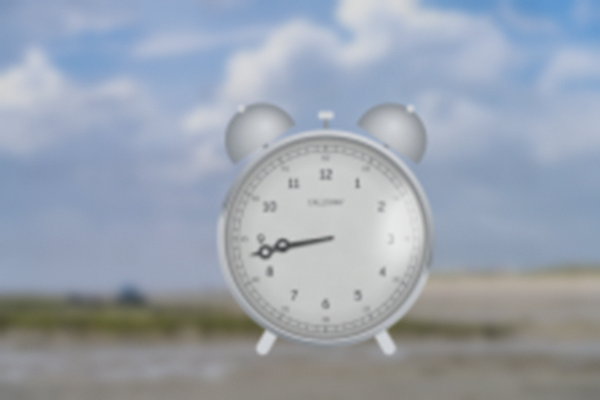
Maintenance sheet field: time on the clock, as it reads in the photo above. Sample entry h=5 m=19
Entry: h=8 m=43
